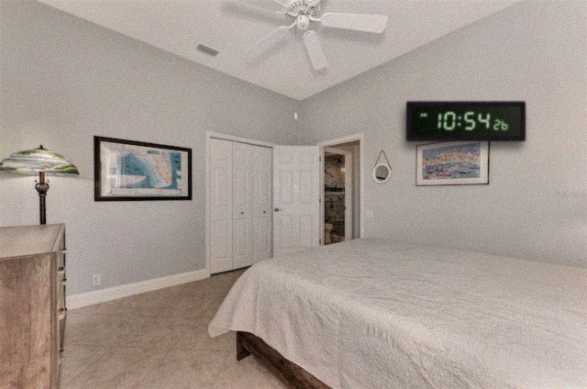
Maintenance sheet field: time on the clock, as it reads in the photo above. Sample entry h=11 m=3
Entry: h=10 m=54
